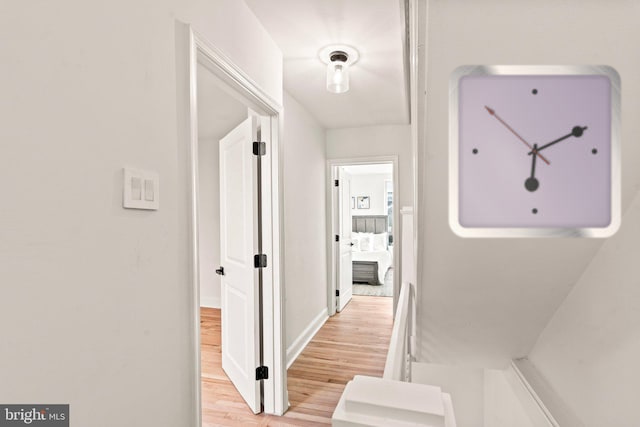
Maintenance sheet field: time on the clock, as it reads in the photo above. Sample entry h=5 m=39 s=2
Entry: h=6 m=10 s=52
